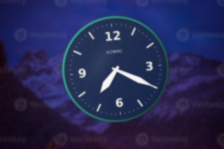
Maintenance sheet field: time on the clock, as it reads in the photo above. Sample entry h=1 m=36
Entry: h=7 m=20
